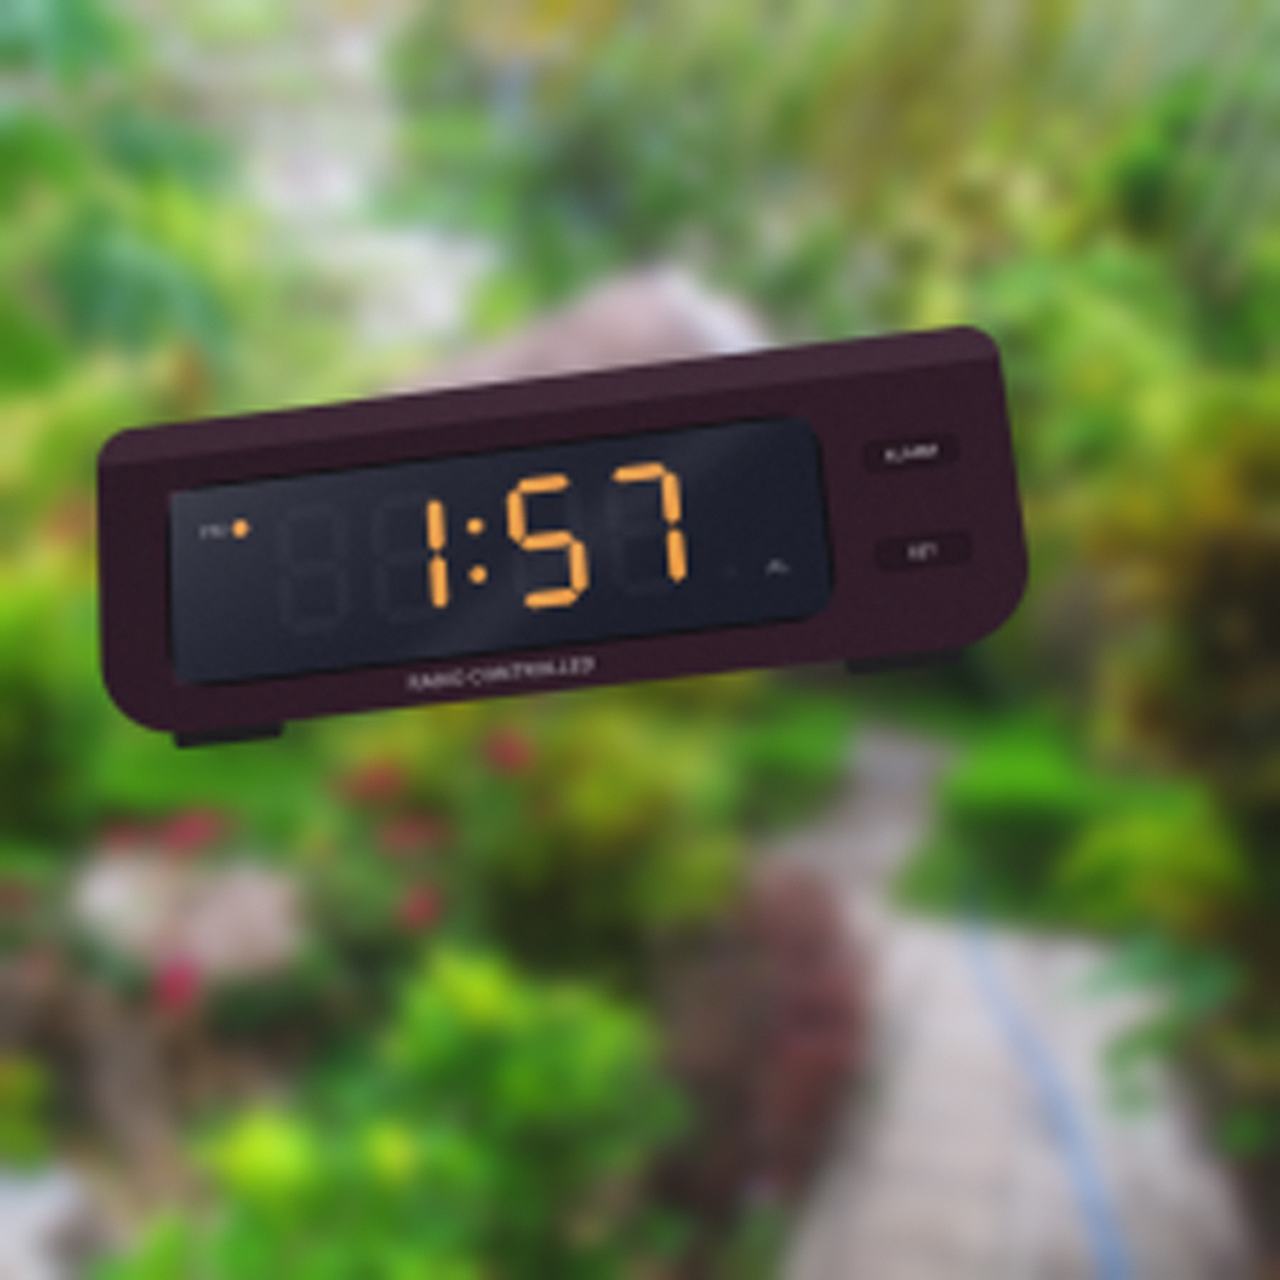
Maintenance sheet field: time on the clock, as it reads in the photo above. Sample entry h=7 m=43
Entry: h=1 m=57
